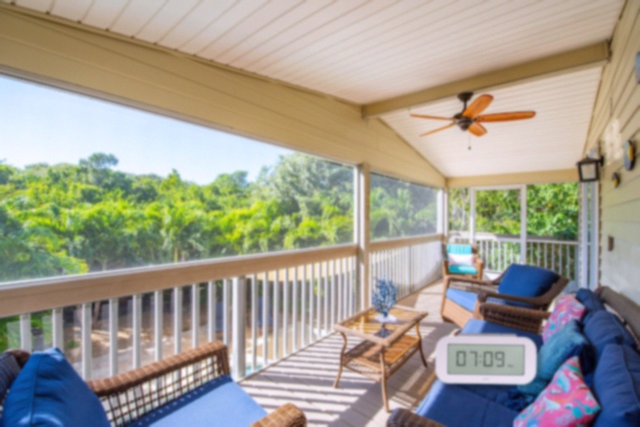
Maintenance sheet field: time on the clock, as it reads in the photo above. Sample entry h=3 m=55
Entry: h=7 m=9
